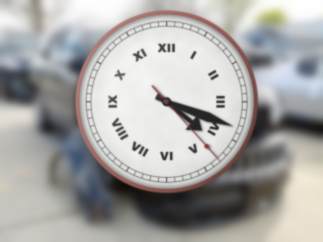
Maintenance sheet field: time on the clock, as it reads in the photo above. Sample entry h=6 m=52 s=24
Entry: h=4 m=18 s=23
